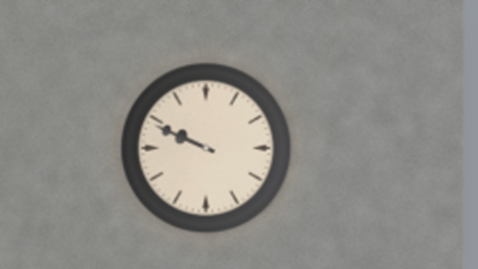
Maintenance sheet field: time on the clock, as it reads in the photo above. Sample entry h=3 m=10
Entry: h=9 m=49
